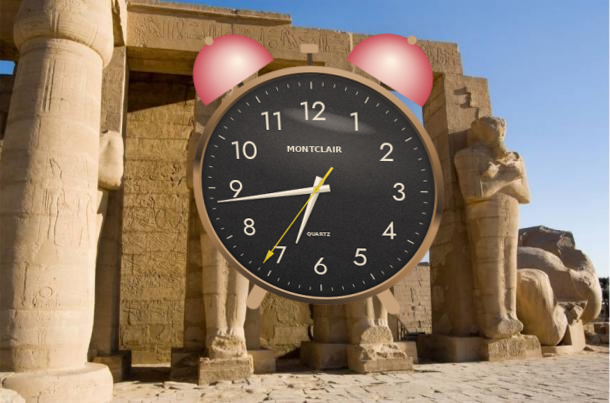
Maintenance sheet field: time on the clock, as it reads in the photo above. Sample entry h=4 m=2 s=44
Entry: h=6 m=43 s=36
